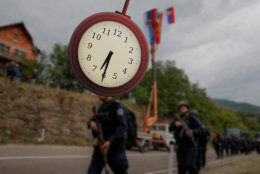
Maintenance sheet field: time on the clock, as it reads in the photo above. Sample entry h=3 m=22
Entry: h=6 m=30
